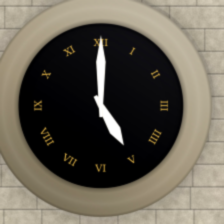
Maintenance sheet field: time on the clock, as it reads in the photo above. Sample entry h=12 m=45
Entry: h=5 m=0
